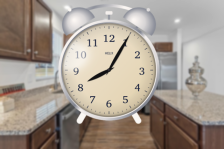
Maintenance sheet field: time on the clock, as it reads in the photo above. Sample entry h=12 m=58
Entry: h=8 m=5
